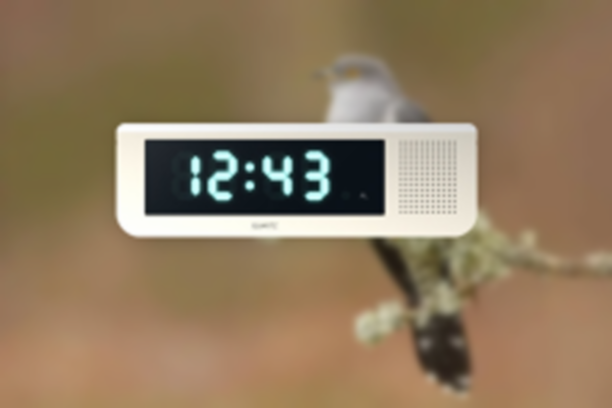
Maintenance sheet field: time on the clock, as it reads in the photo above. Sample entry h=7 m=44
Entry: h=12 m=43
